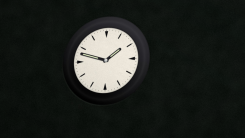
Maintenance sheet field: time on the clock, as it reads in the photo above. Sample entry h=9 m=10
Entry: h=1 m=48
